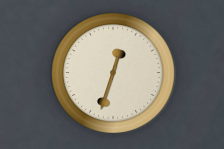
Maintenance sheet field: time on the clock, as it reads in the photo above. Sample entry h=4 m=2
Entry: h=12 m=33
